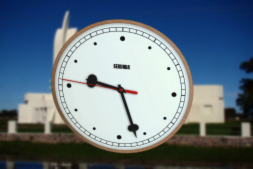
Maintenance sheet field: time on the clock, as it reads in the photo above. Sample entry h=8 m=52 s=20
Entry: h=9 m=26 s=46
